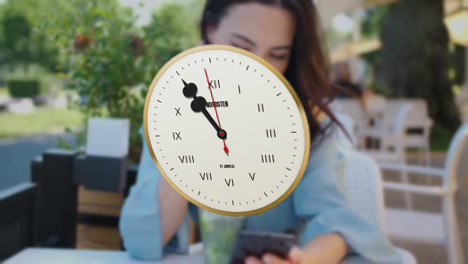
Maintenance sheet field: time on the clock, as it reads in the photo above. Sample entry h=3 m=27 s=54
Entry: h=10 m=54 s=59
